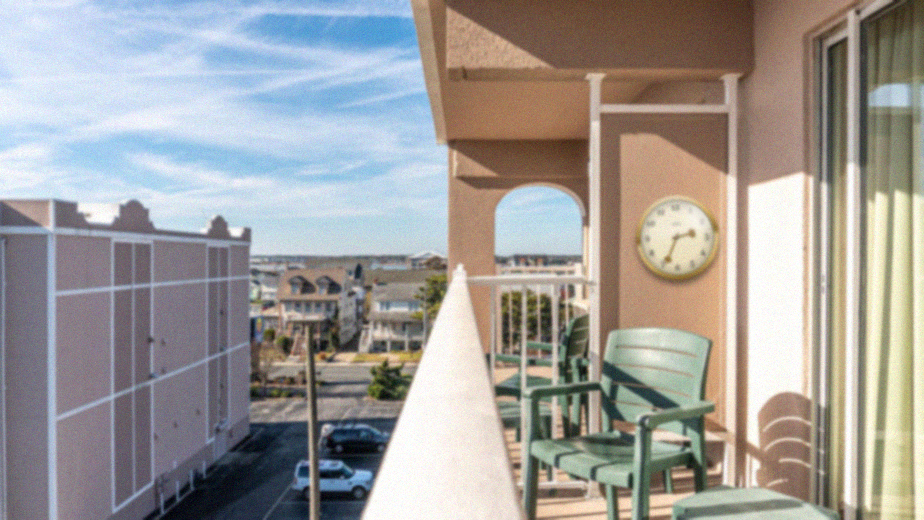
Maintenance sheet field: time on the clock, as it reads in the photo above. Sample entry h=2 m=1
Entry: h=2 m=34
